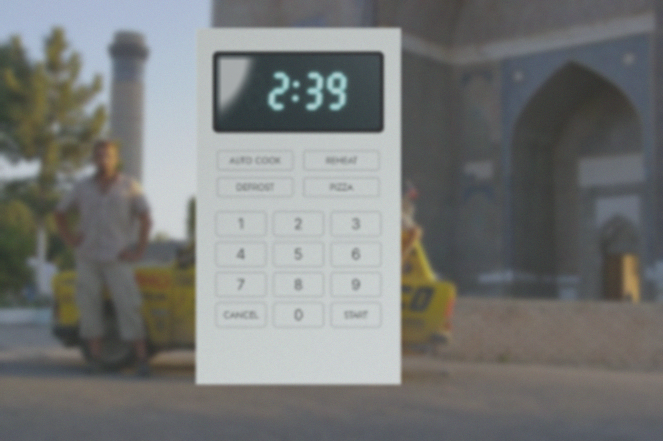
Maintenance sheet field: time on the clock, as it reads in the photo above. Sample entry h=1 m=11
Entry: h=2 m=39
